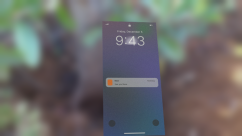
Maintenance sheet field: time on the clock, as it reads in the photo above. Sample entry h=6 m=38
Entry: h=9 m=43
